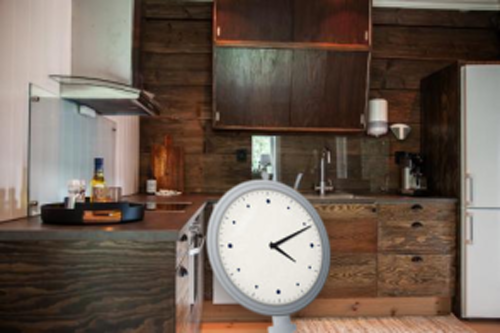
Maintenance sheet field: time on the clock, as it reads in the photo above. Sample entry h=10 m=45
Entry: h=4 m=11
